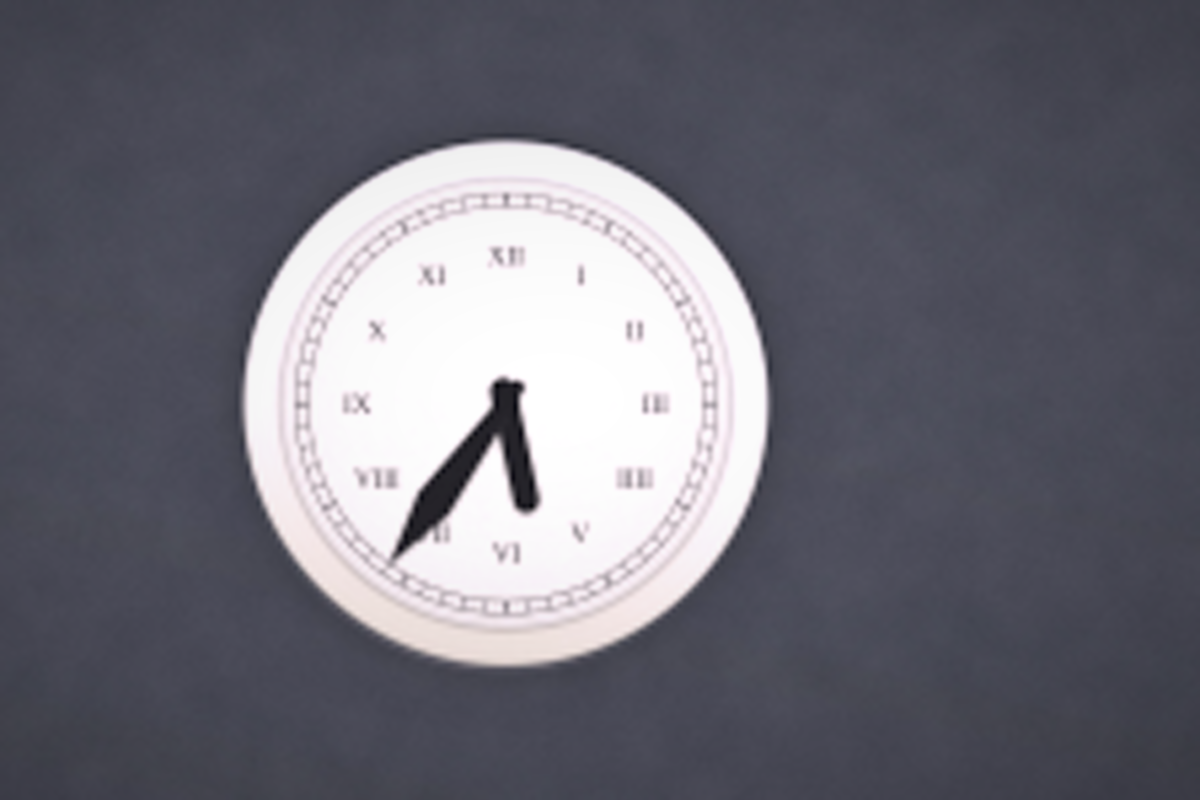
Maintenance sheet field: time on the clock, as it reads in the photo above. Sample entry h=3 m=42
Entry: h=5 m=36
